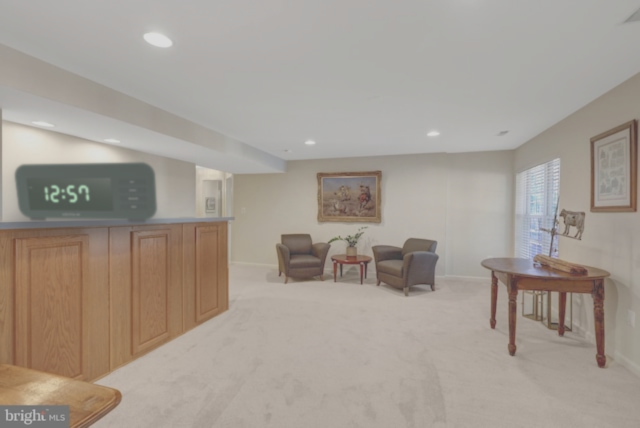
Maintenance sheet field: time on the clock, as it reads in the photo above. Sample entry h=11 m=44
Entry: h=12 m=57
